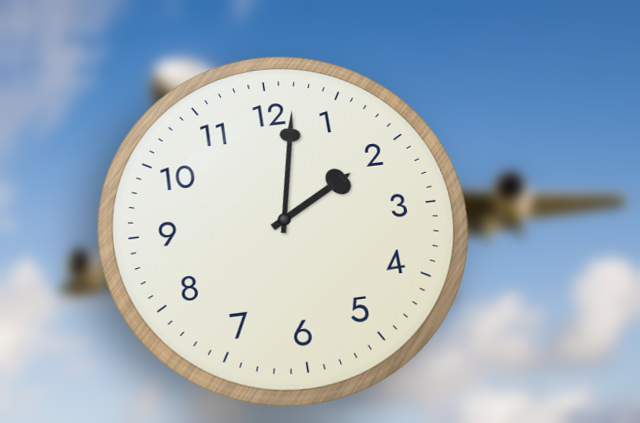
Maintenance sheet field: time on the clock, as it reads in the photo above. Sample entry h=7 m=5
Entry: h=2 m=2
